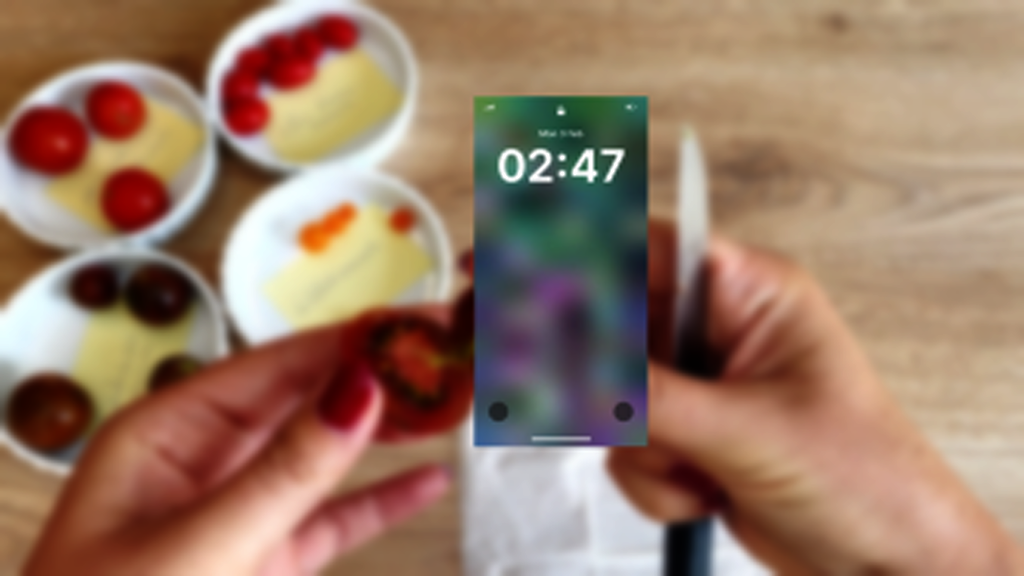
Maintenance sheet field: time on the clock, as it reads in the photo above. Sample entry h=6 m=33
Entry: h=2 m=47
